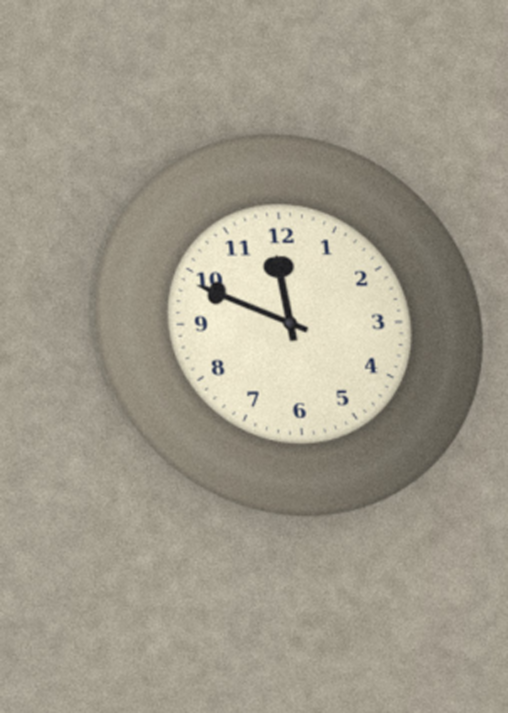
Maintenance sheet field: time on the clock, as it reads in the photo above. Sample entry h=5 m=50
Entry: h=11 m=49
